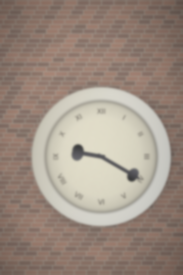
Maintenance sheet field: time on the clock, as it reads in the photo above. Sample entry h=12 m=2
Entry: h=9 m=20
